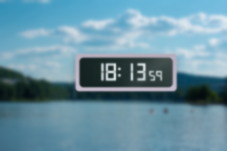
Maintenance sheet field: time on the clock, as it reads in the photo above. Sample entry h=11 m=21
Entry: h=18 m=13
